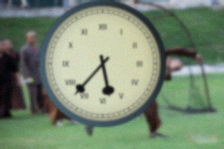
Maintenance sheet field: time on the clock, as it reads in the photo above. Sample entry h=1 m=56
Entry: h=5 m=37
